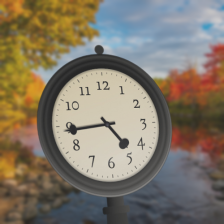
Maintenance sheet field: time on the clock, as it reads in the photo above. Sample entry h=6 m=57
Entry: h=4 m=44
